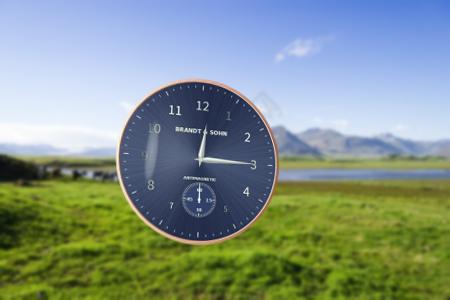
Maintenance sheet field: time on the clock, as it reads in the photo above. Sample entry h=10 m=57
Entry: h=12 m=15
